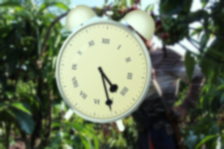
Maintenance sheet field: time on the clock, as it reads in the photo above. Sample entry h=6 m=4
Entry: h=4 m=26
